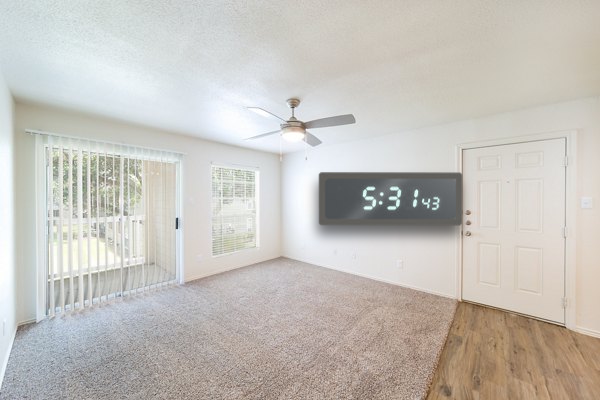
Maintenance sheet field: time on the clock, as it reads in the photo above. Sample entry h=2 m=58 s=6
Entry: h=5 m=31 s=43
